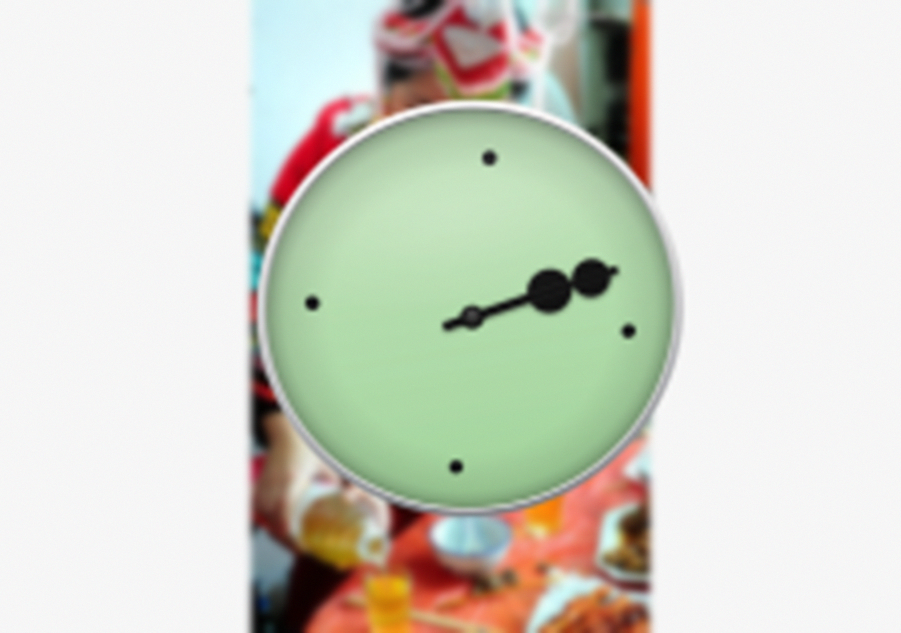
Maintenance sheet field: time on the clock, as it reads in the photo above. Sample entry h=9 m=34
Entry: h=2 m=11
